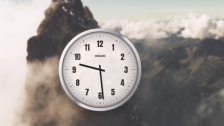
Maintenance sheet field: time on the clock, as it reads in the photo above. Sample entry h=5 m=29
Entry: h=9 m=29
